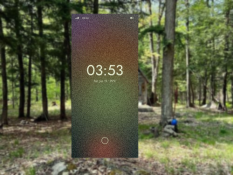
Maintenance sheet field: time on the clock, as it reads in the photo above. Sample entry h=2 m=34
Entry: h=3 m=53
